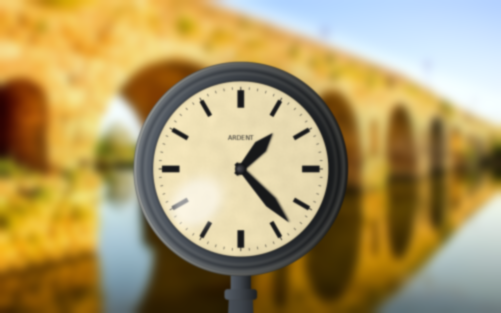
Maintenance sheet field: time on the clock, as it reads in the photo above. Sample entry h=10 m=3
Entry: h=1 m=23
